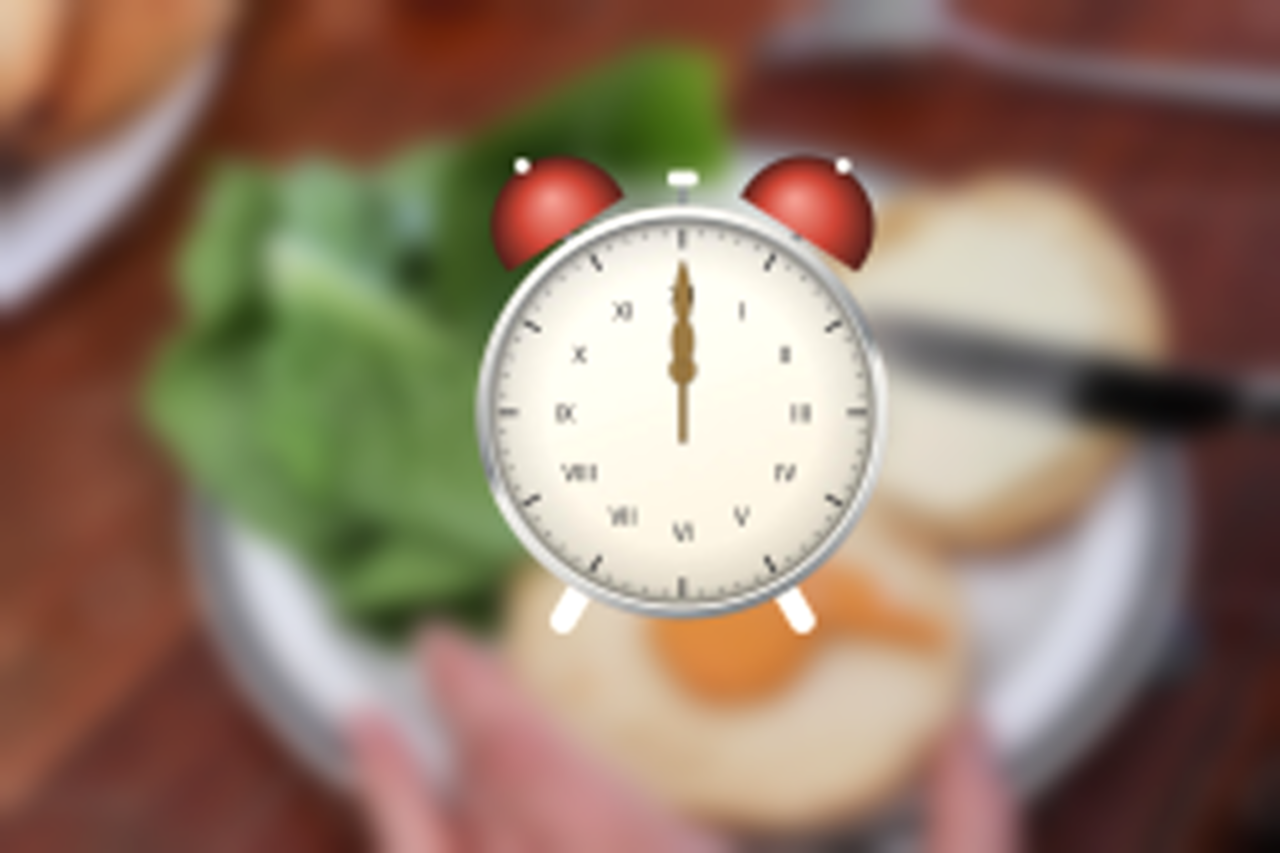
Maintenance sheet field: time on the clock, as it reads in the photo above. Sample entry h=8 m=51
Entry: h=12 m=0
